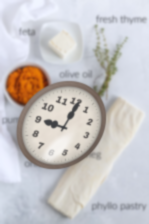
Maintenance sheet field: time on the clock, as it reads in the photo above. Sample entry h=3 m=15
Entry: h=9 m=1
